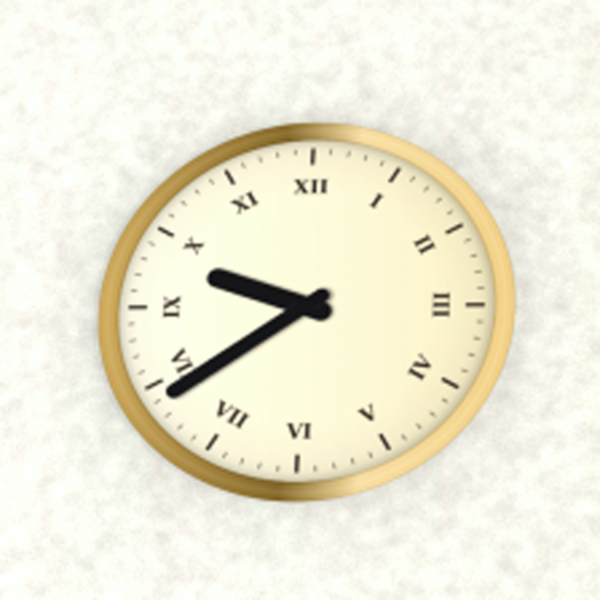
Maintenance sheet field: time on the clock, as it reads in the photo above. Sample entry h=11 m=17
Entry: h=9 m=39
